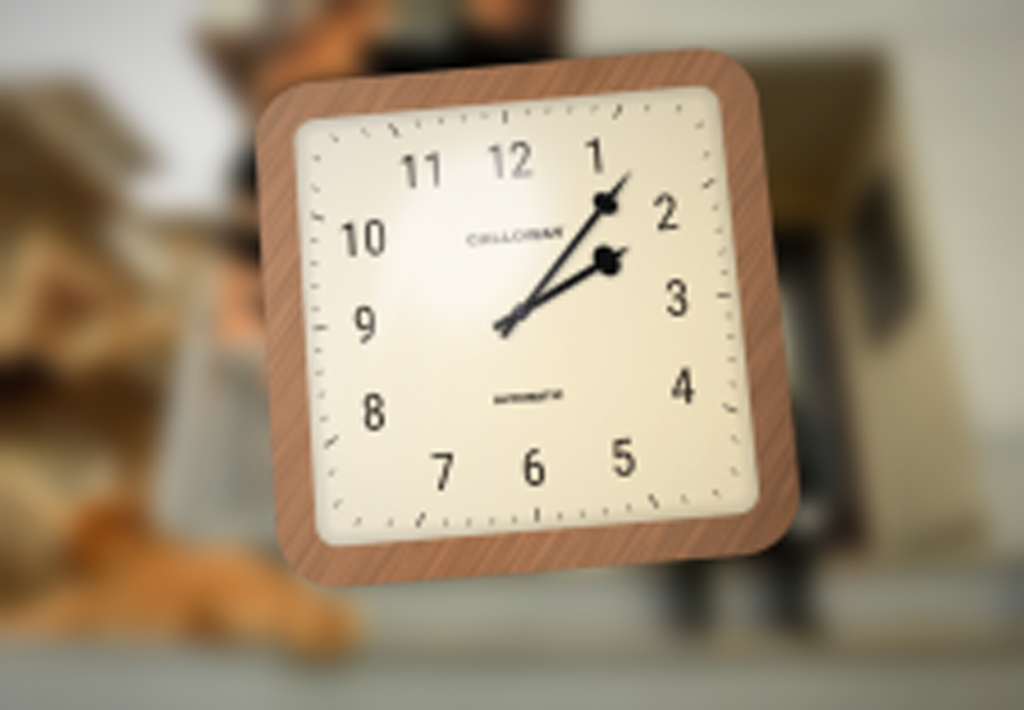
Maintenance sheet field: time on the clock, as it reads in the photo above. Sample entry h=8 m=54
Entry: h=2 m=7
